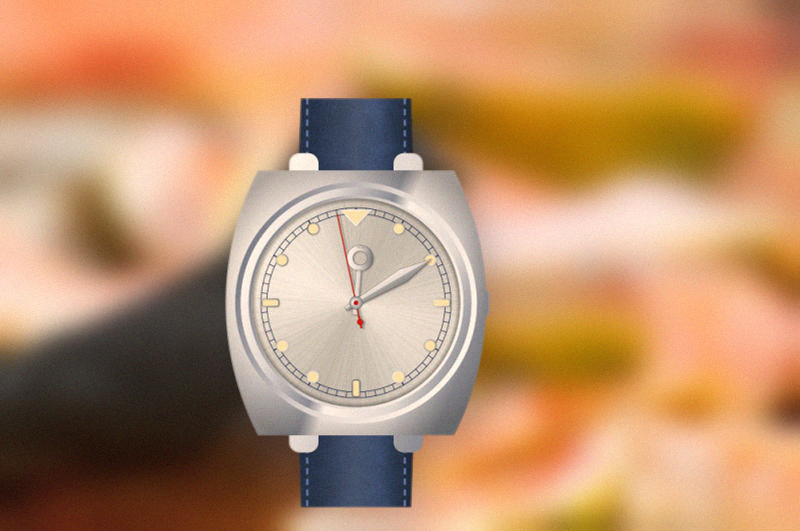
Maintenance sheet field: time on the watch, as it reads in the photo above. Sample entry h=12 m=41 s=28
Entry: h=12 m=9 s=58
